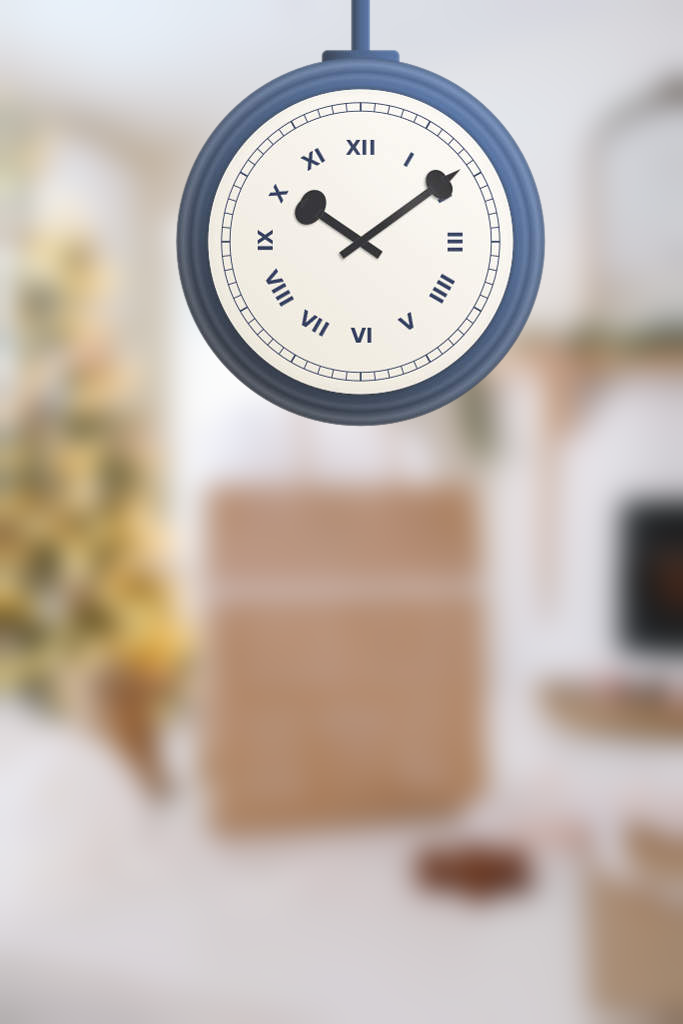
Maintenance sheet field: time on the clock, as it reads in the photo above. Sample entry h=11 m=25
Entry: h=10 m=9
